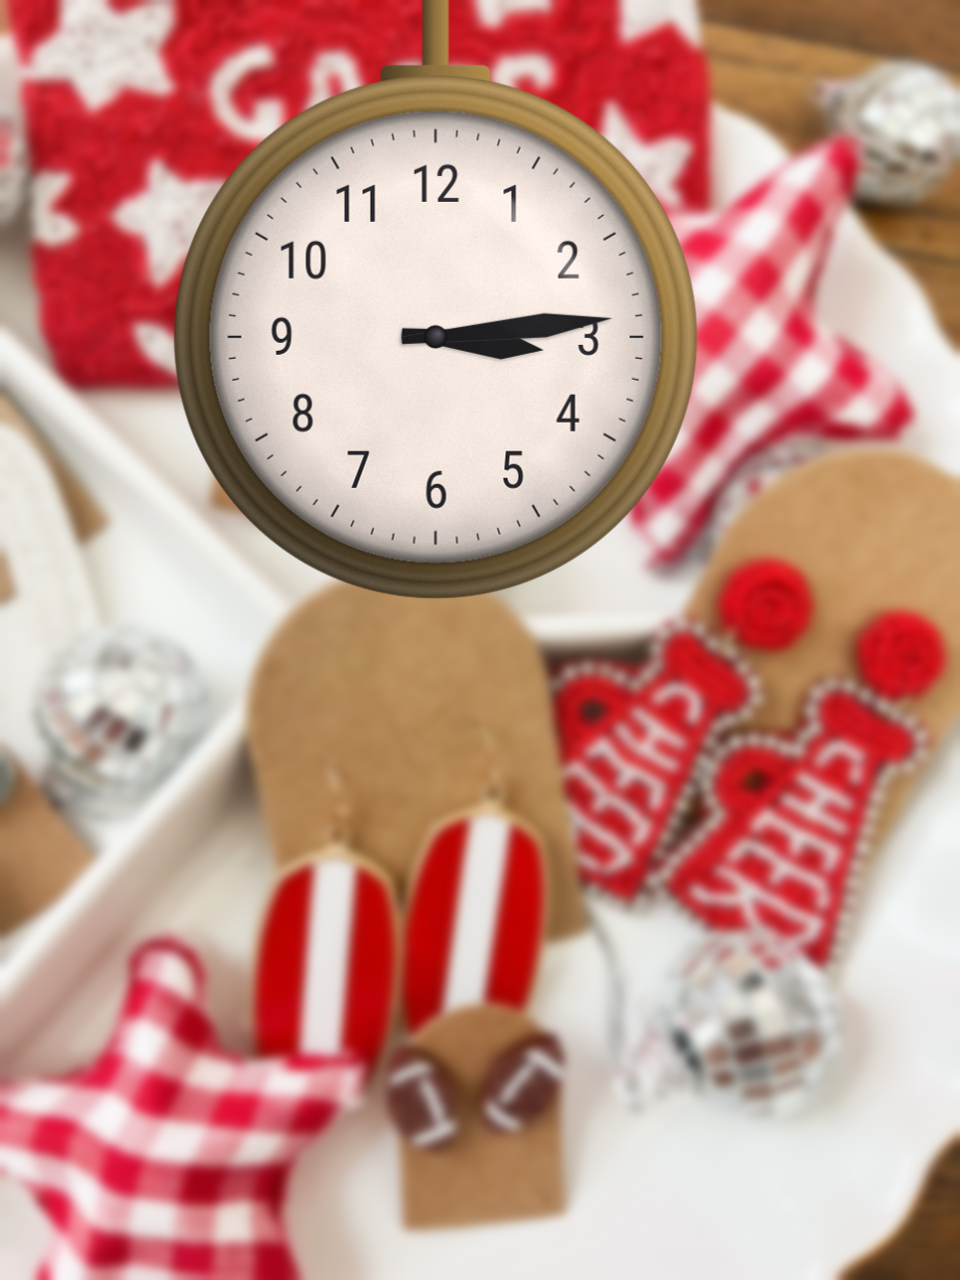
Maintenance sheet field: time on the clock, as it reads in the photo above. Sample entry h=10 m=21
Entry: h=3 m=14
